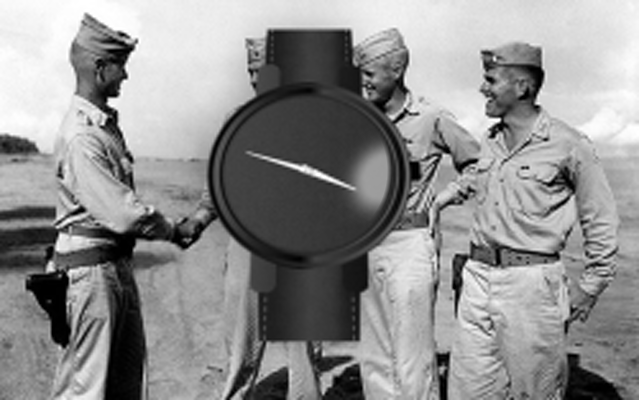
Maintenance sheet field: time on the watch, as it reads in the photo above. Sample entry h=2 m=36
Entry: h=3 m=48
